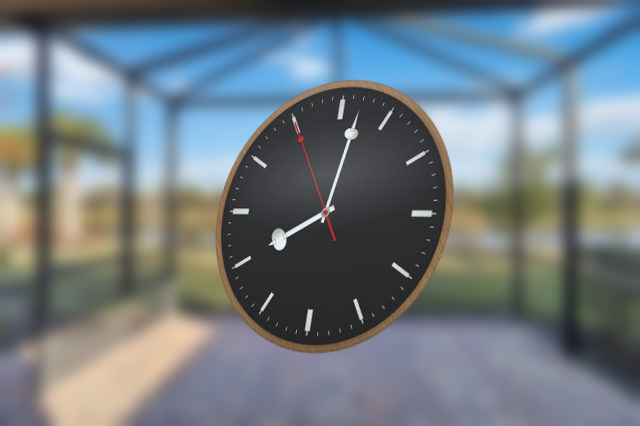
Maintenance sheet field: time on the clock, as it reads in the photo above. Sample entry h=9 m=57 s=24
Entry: h=8 m=1 s=55
